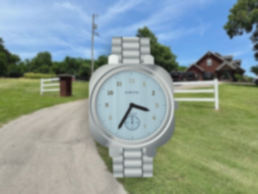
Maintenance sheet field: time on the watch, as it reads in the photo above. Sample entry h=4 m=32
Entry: h=3 m=35
